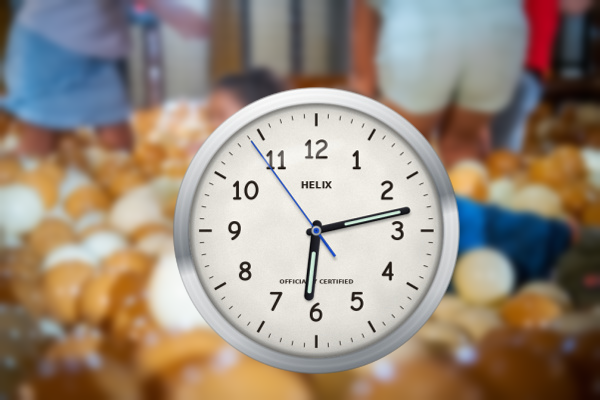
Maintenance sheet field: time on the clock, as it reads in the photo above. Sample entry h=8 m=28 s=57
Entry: h=6 m=12 s=54
